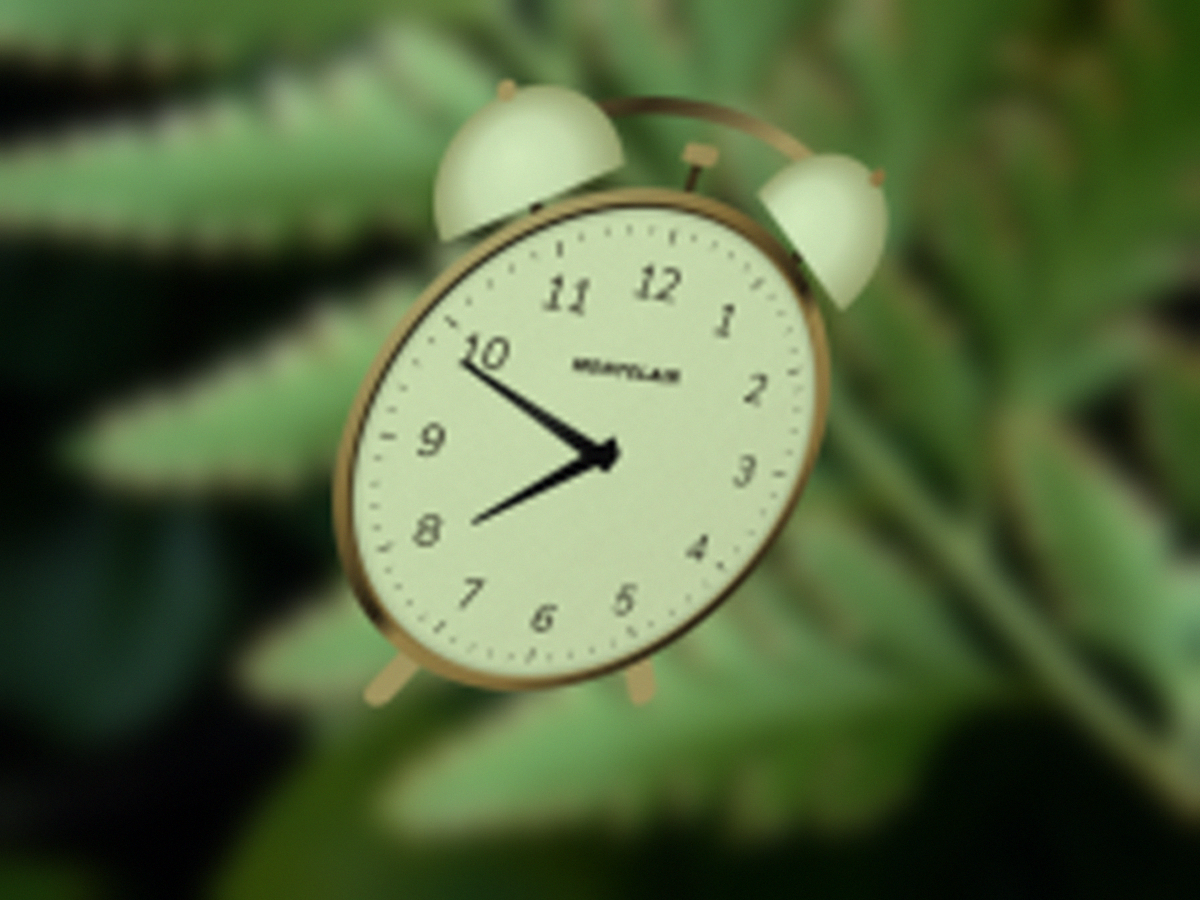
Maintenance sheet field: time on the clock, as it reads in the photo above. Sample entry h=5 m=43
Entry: h=7 m=49
